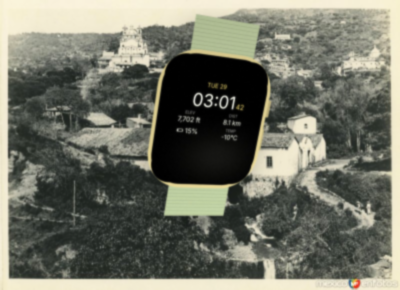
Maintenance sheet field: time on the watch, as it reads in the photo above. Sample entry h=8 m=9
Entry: h=3 m=1
